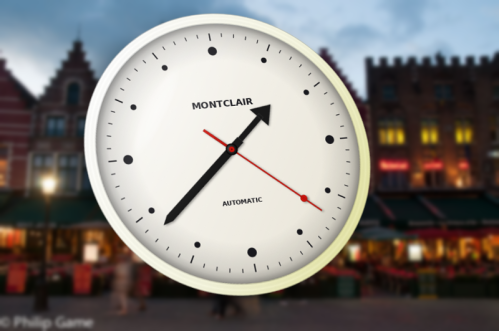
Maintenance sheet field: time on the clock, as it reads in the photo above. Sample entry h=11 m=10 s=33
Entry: h=1 m=38 s=22
